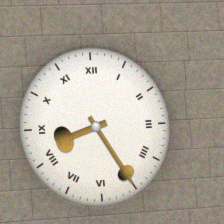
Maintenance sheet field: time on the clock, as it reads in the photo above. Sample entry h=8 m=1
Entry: h=8 m=25
